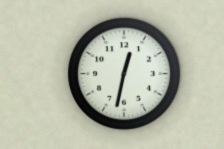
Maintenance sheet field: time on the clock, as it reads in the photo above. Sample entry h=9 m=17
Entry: h=12 m=32
